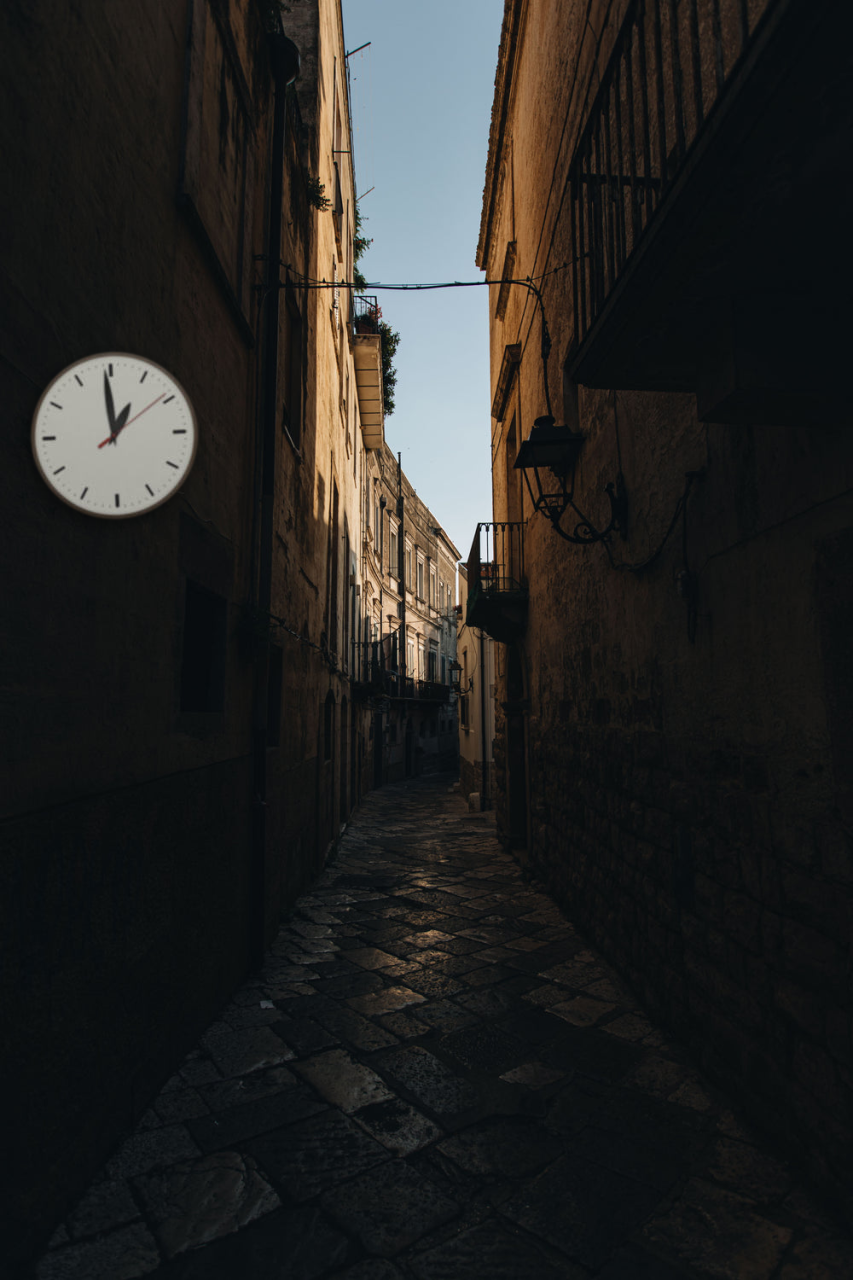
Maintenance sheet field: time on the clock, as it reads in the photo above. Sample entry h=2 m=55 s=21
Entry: h=12 m=59 s=9
